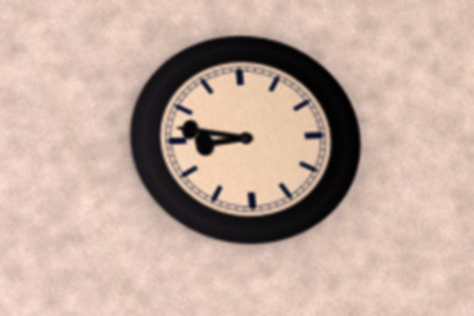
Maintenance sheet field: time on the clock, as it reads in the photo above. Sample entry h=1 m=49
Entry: h=8 m=47
